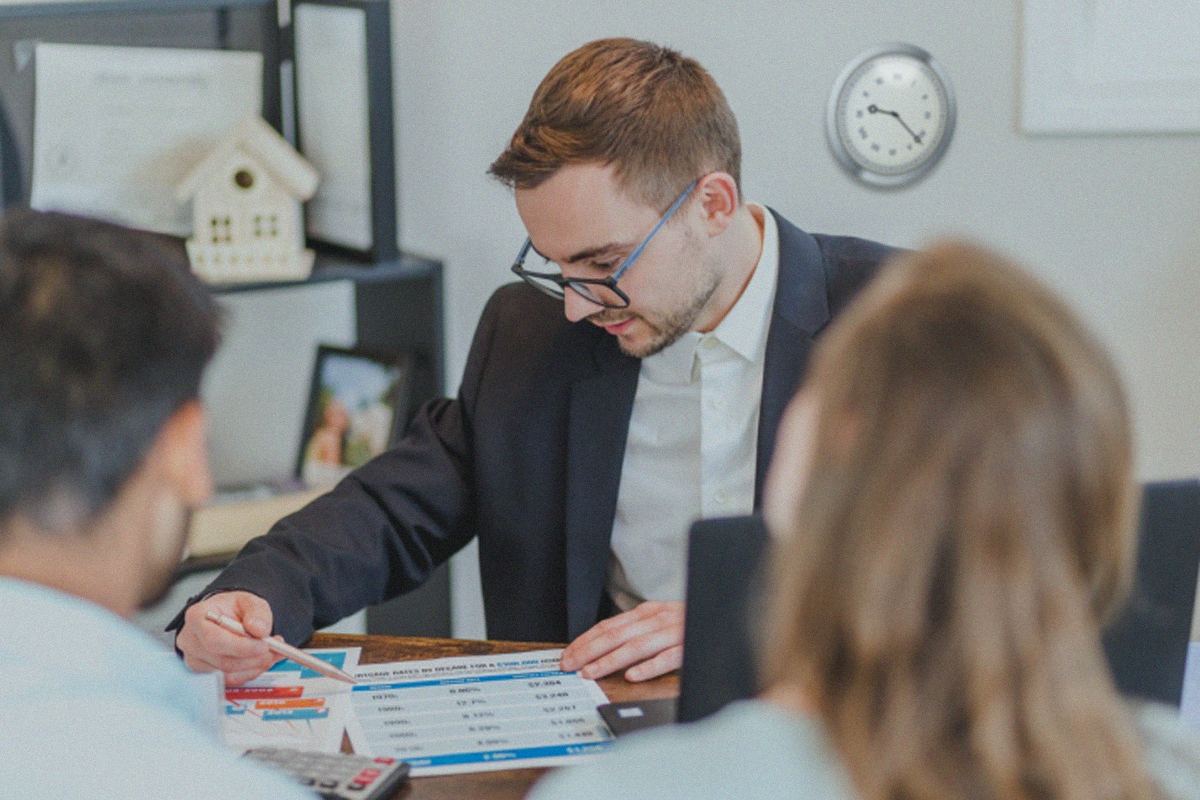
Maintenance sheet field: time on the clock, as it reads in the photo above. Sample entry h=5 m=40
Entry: h=9 m=22
